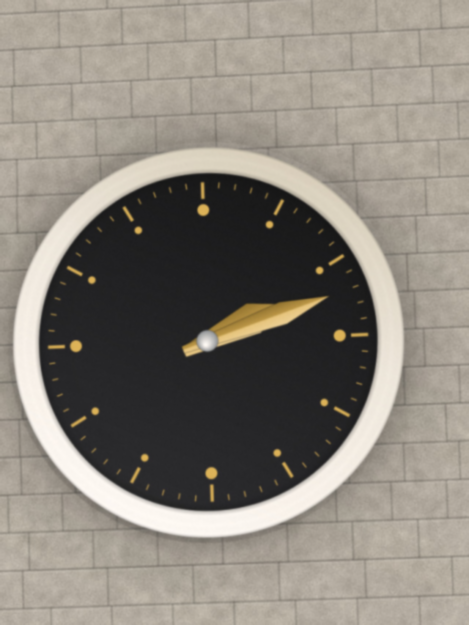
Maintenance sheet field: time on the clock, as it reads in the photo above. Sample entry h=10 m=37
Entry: h=2 m=12
